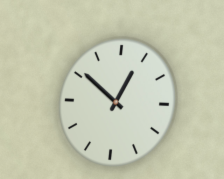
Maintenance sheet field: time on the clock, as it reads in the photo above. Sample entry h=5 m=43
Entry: h=12 m=51
